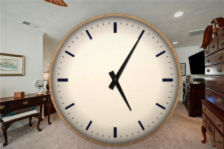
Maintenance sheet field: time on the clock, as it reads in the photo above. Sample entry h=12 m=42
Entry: h=5 m=5
